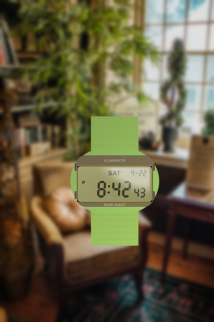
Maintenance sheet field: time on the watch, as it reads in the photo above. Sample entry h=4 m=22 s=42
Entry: h=8 m=42 s=43
